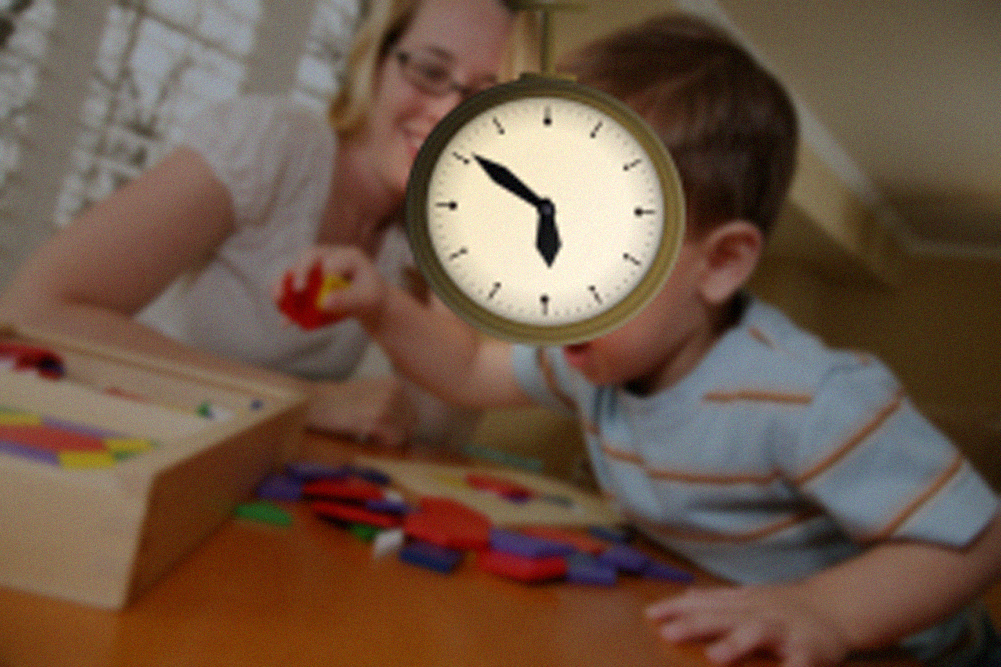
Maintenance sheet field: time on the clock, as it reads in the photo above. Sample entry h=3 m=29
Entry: h=5 m=51
